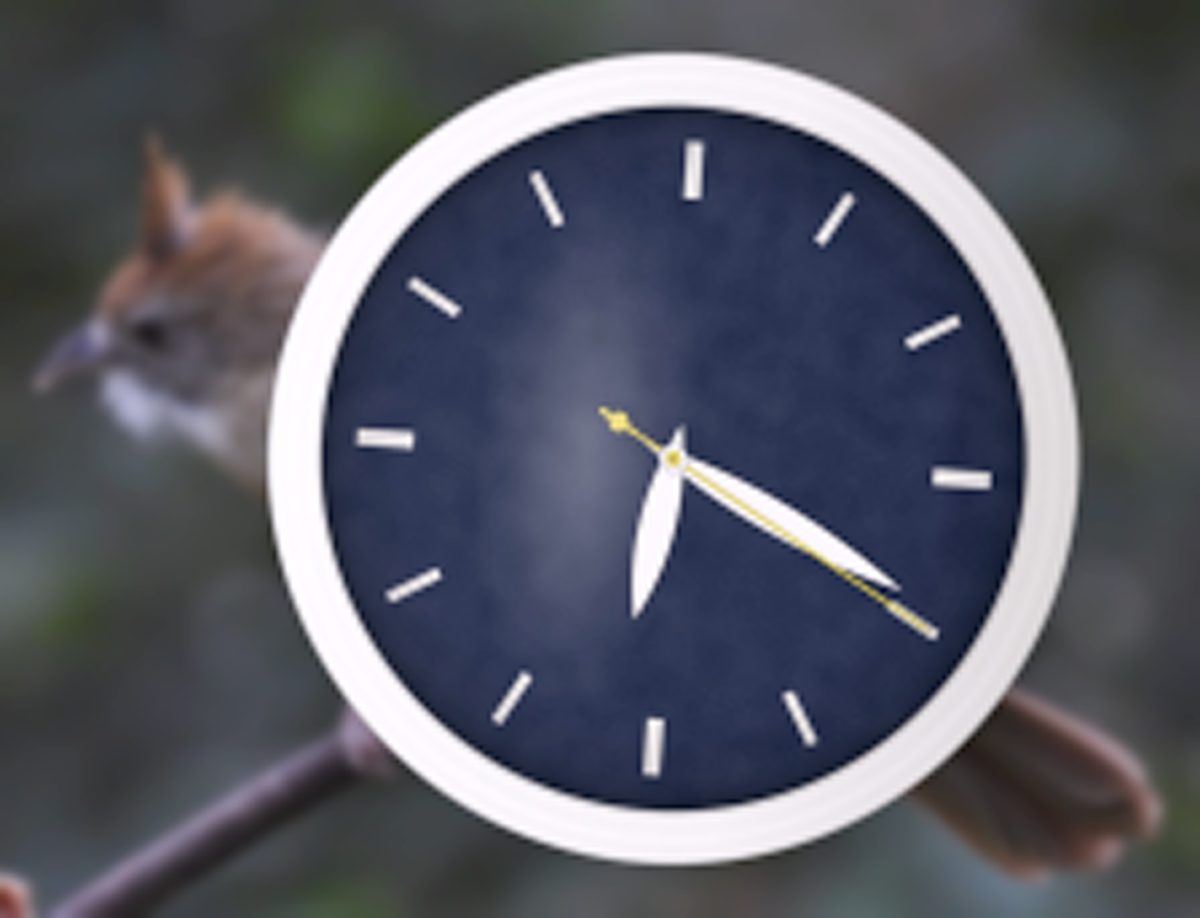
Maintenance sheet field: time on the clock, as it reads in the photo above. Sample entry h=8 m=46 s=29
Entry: h=6 m=19 s=20
